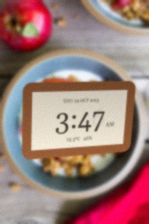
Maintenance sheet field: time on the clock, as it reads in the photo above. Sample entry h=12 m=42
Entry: h=3 m=47
